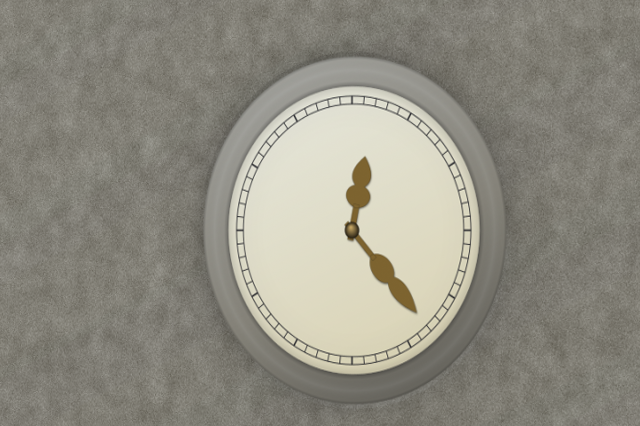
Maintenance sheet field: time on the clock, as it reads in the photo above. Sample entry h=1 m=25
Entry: h=12 m=23
